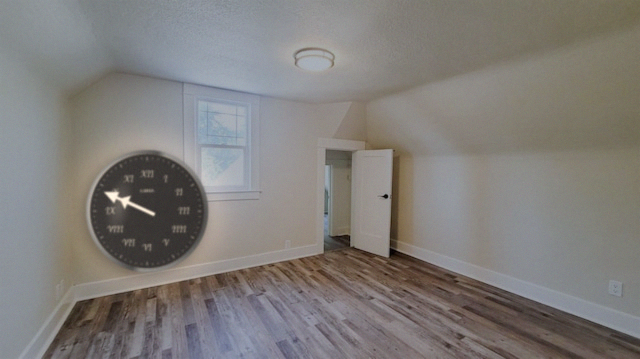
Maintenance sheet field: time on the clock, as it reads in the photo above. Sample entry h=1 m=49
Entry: h=9 m=49
